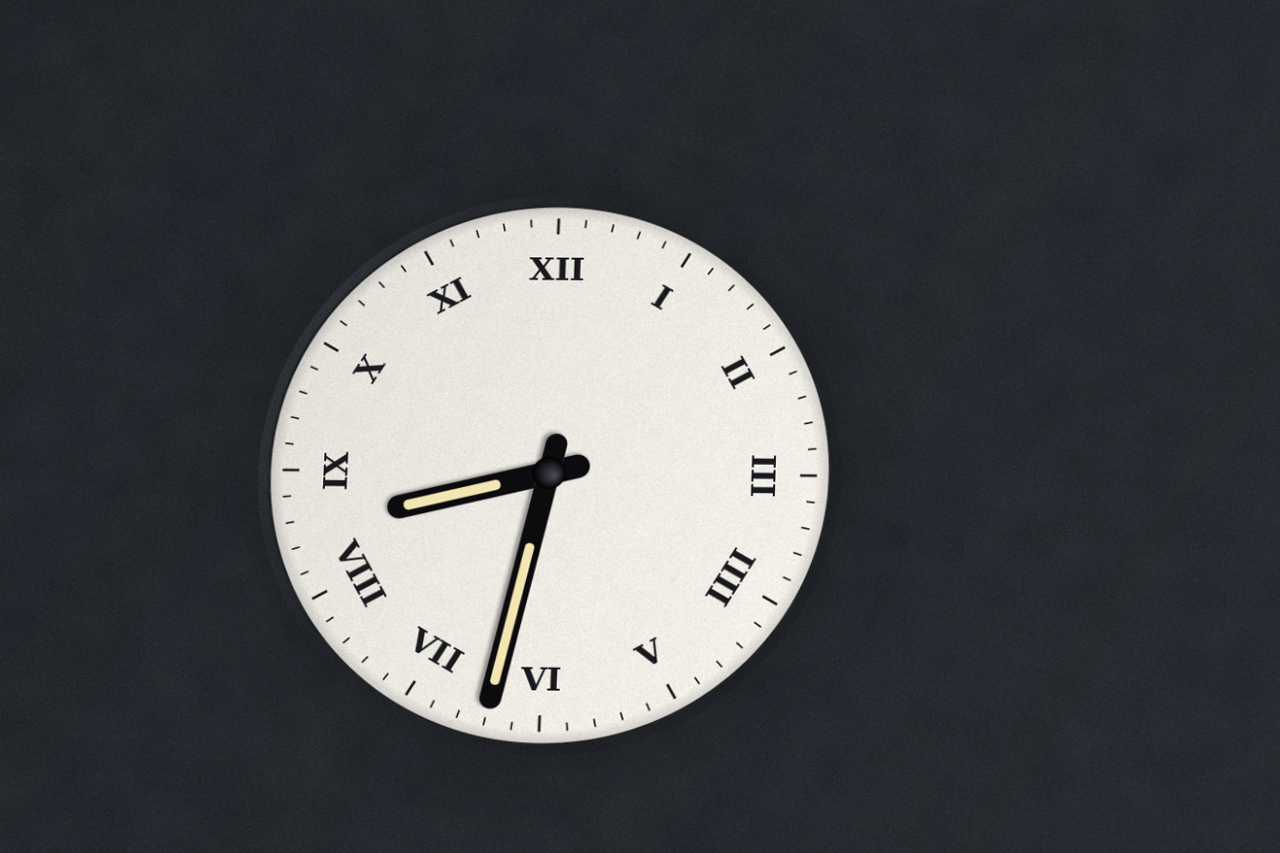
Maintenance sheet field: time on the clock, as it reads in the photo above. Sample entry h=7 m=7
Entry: h=8 m=32
